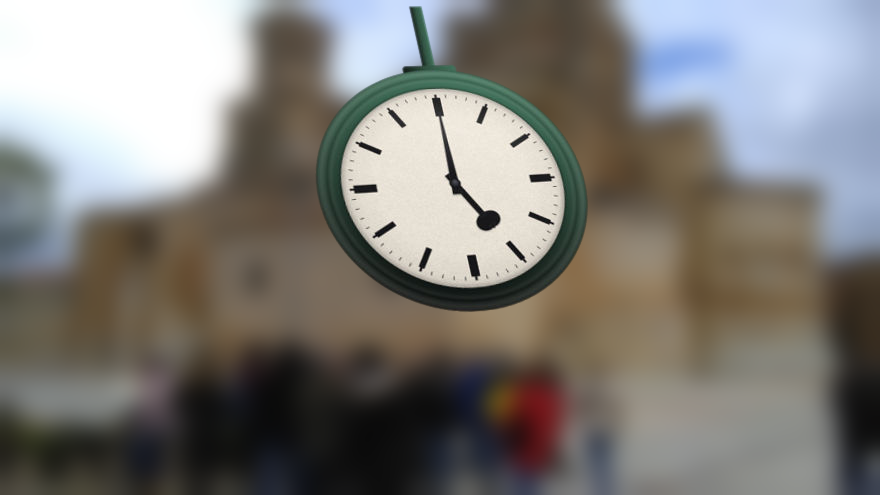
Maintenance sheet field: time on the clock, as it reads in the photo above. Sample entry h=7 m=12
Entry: h=5 m=0
